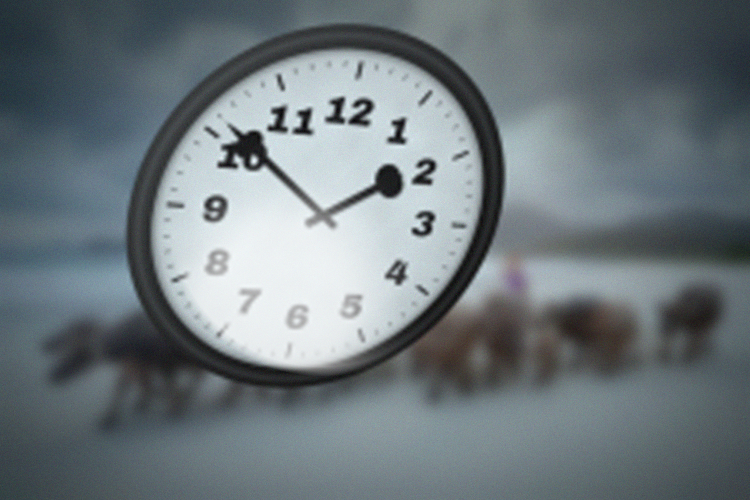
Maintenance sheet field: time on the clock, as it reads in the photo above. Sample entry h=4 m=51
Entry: h=1 m=51
